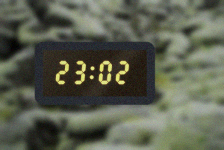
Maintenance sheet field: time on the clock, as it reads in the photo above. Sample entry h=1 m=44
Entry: h=23 m=2
